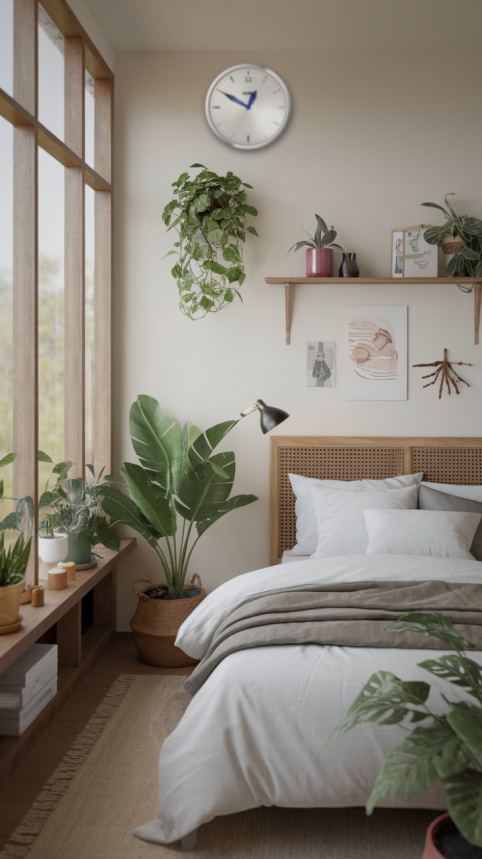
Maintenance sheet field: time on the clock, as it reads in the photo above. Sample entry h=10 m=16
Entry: h=12 m=50
